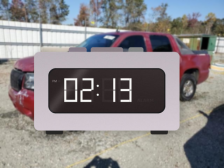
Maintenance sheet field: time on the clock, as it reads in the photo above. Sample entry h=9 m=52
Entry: h=2 m=13
